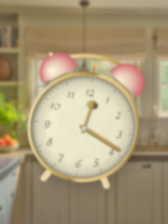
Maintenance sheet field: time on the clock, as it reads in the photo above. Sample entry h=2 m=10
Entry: h=12 m=19
